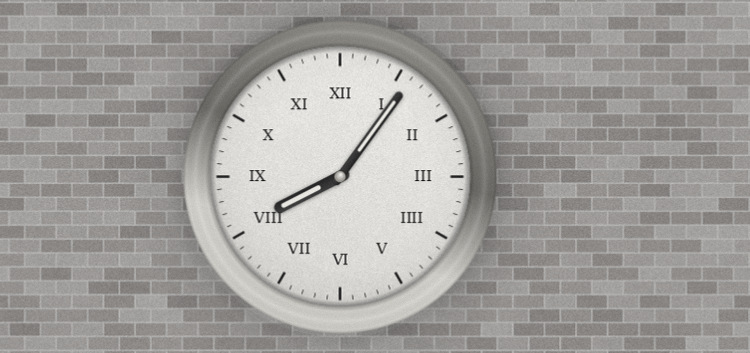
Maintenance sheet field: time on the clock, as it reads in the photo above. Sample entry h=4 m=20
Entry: h=8 m=6
